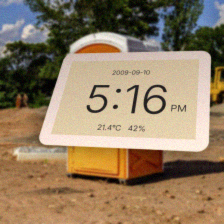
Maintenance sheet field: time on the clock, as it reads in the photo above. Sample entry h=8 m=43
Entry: h=5 m=16
